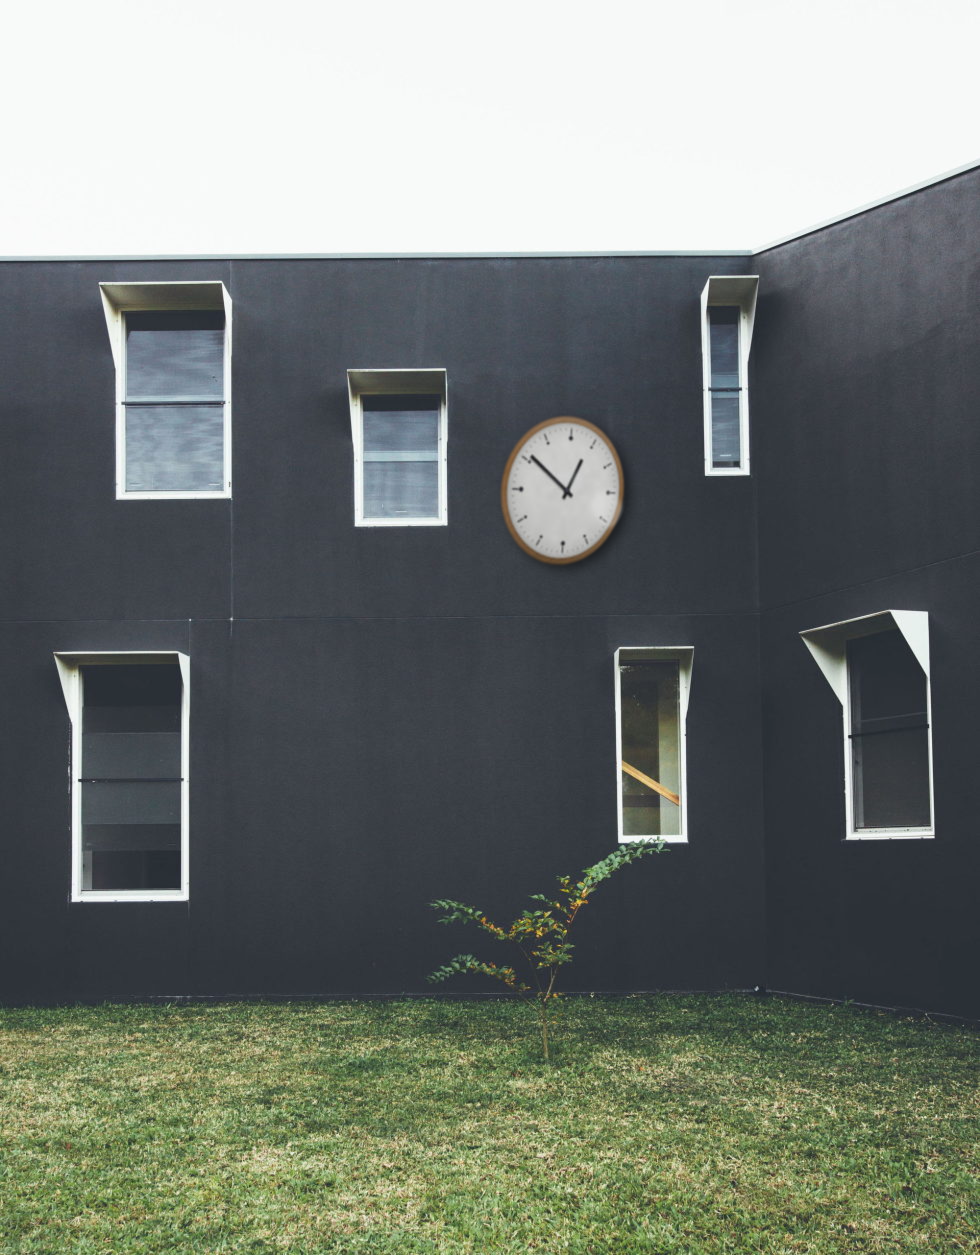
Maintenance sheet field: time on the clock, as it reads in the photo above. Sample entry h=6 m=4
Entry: h=12 m=51
